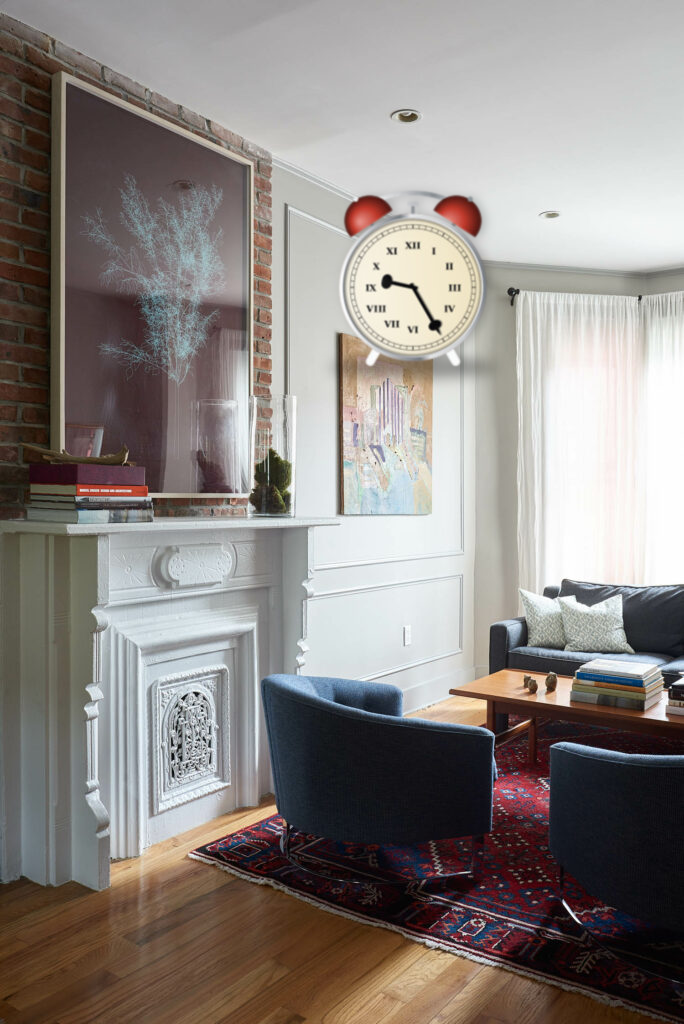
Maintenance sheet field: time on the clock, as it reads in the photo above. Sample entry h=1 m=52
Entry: h=9 m=25
